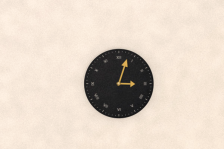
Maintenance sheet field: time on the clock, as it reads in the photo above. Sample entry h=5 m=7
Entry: h=3 m=3
